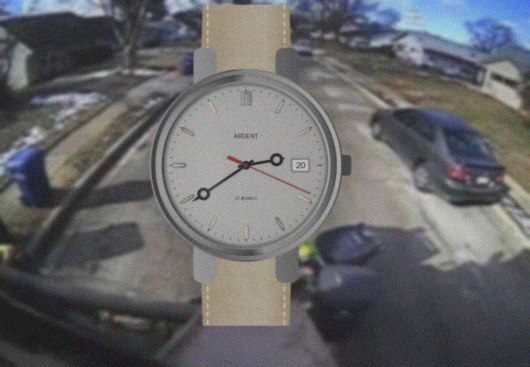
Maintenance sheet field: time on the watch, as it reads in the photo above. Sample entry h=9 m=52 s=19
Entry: h=2 m=39 s=19
